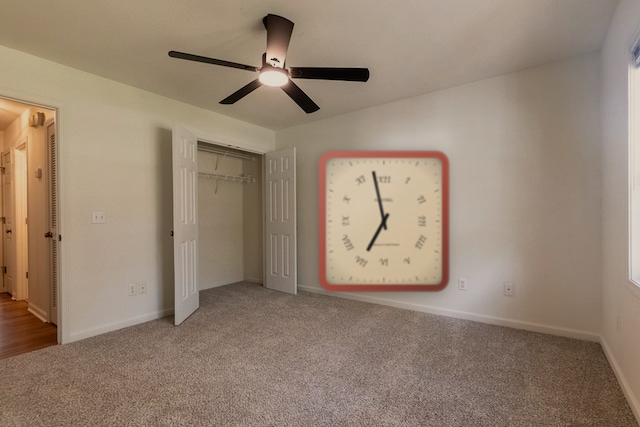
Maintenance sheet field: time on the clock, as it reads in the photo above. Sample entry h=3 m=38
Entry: h=6 m=58
